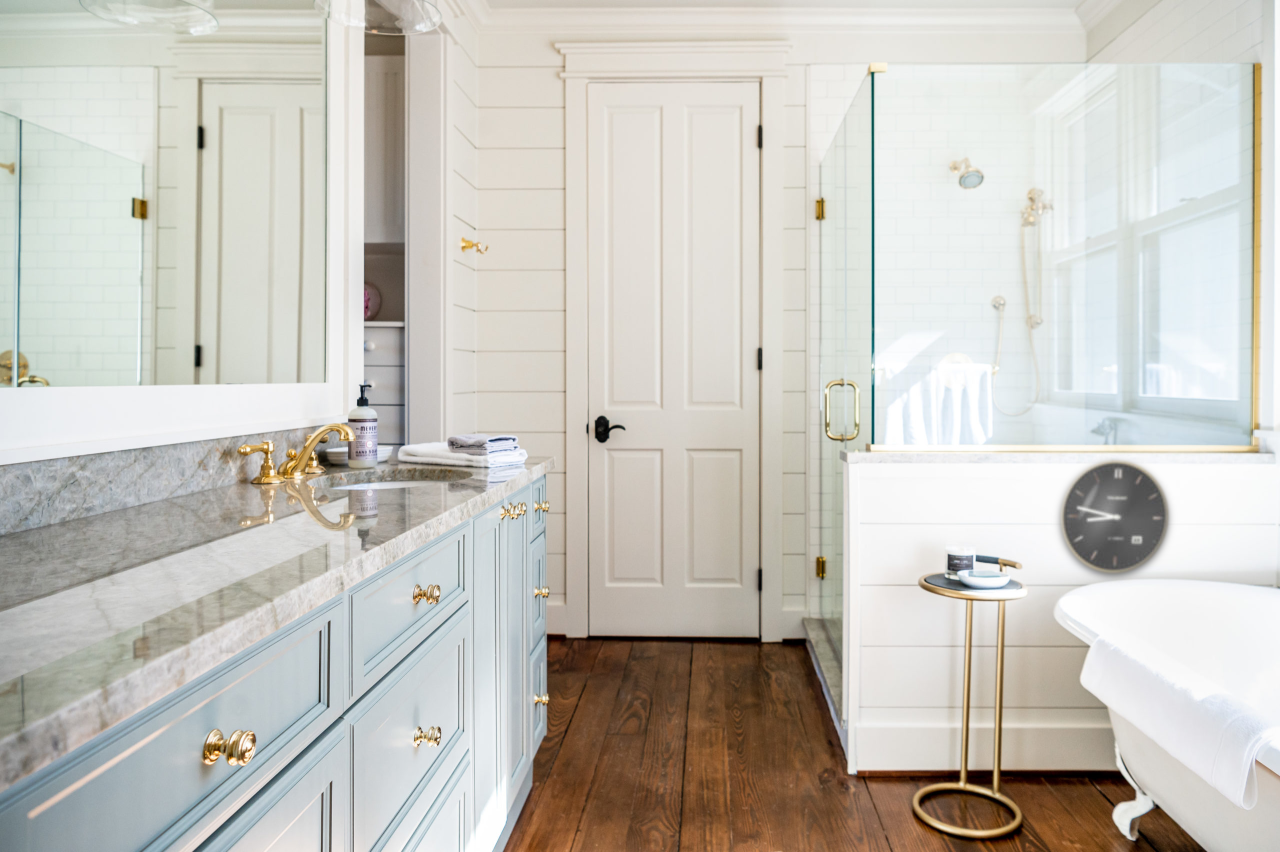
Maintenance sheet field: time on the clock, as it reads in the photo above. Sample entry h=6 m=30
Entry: h=8 m=47
